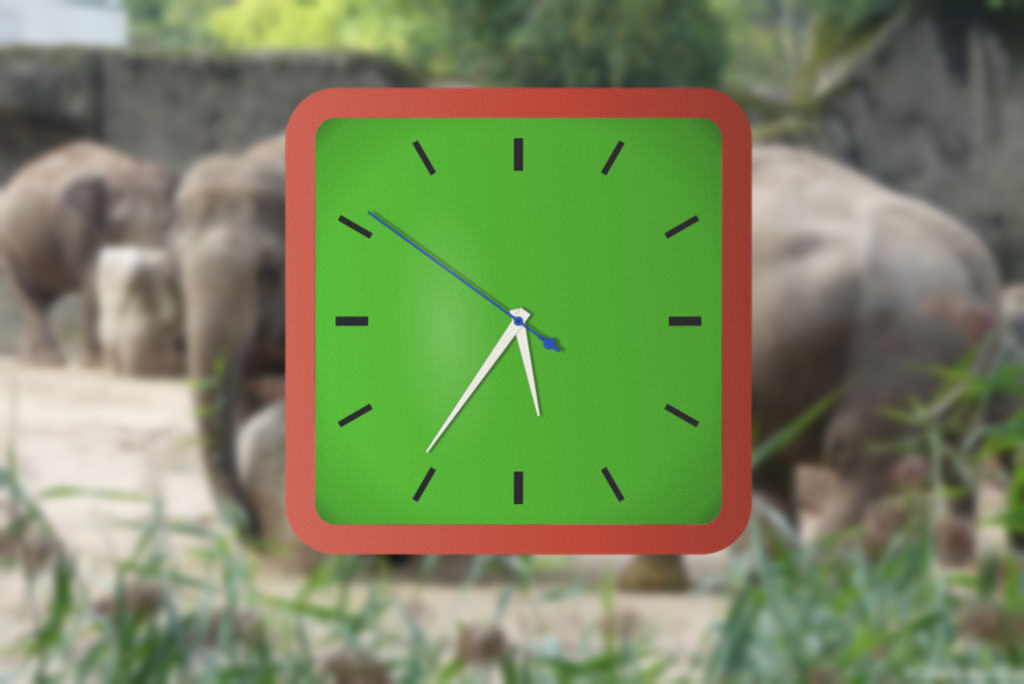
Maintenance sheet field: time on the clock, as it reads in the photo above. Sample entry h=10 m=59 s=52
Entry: h=5 m=35 s=51
